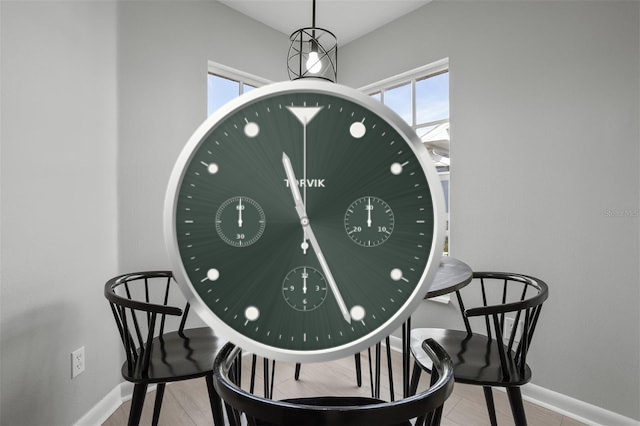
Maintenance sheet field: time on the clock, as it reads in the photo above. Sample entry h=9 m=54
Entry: h=11 m=26
